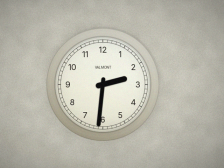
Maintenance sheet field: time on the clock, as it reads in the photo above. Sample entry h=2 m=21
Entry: h=2 m=31
